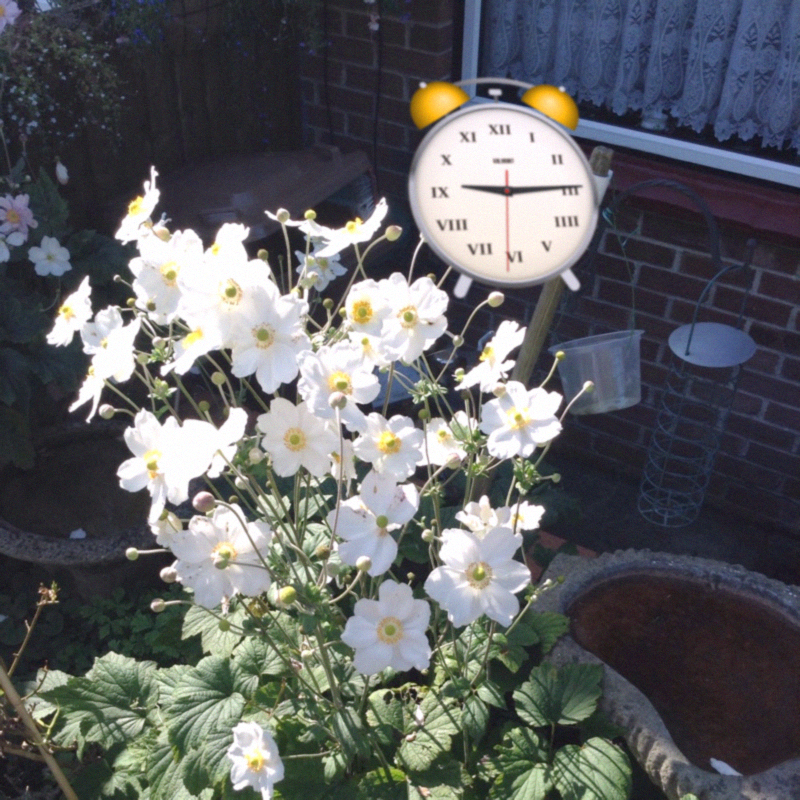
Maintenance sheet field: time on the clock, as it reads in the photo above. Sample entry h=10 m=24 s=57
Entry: h=9 m=14 s=31
